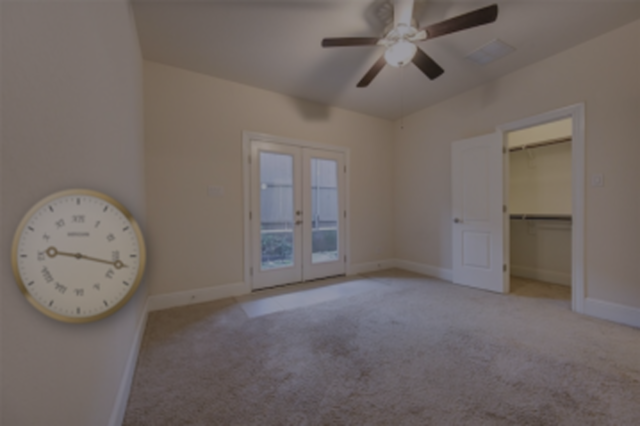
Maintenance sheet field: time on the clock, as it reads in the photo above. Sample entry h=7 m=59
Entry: h=9 m=17
